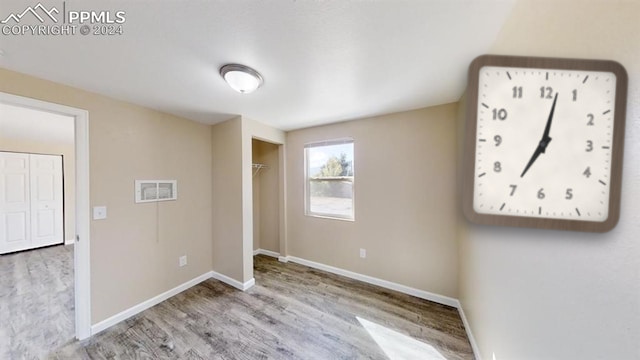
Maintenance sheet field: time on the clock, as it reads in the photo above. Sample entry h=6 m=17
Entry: h=7 m=2
